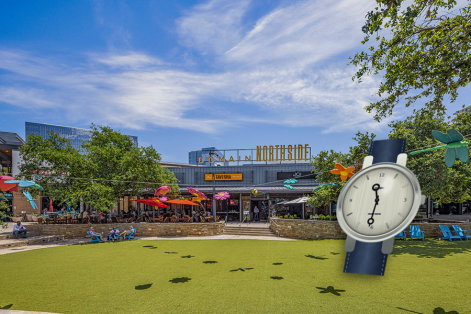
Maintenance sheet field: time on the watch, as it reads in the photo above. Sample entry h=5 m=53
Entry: h=11 m=31
